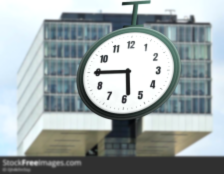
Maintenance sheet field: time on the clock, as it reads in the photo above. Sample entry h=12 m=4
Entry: h=5 m=45
